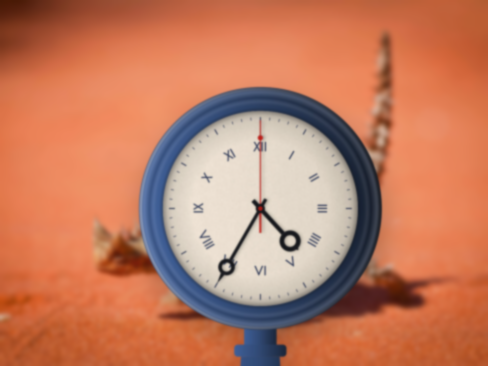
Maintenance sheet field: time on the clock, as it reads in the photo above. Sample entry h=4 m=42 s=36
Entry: h=4 m=35 s=0
